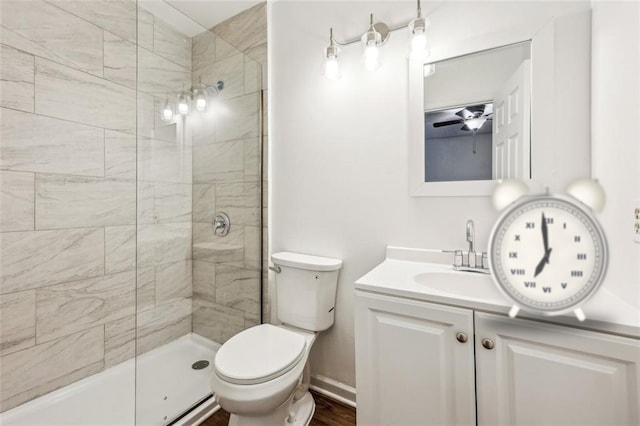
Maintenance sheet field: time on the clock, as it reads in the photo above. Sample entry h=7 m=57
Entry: h=6 m=59
